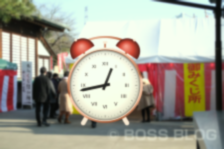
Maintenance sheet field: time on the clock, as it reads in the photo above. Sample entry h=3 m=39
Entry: h=12 m=43
